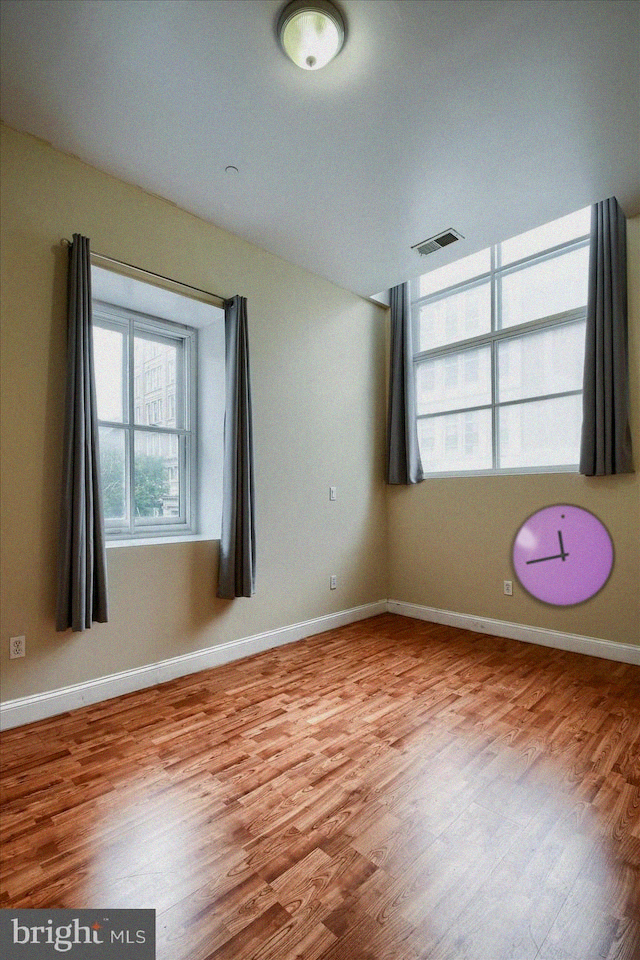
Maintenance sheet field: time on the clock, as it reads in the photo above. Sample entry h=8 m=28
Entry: h=11 m=43
